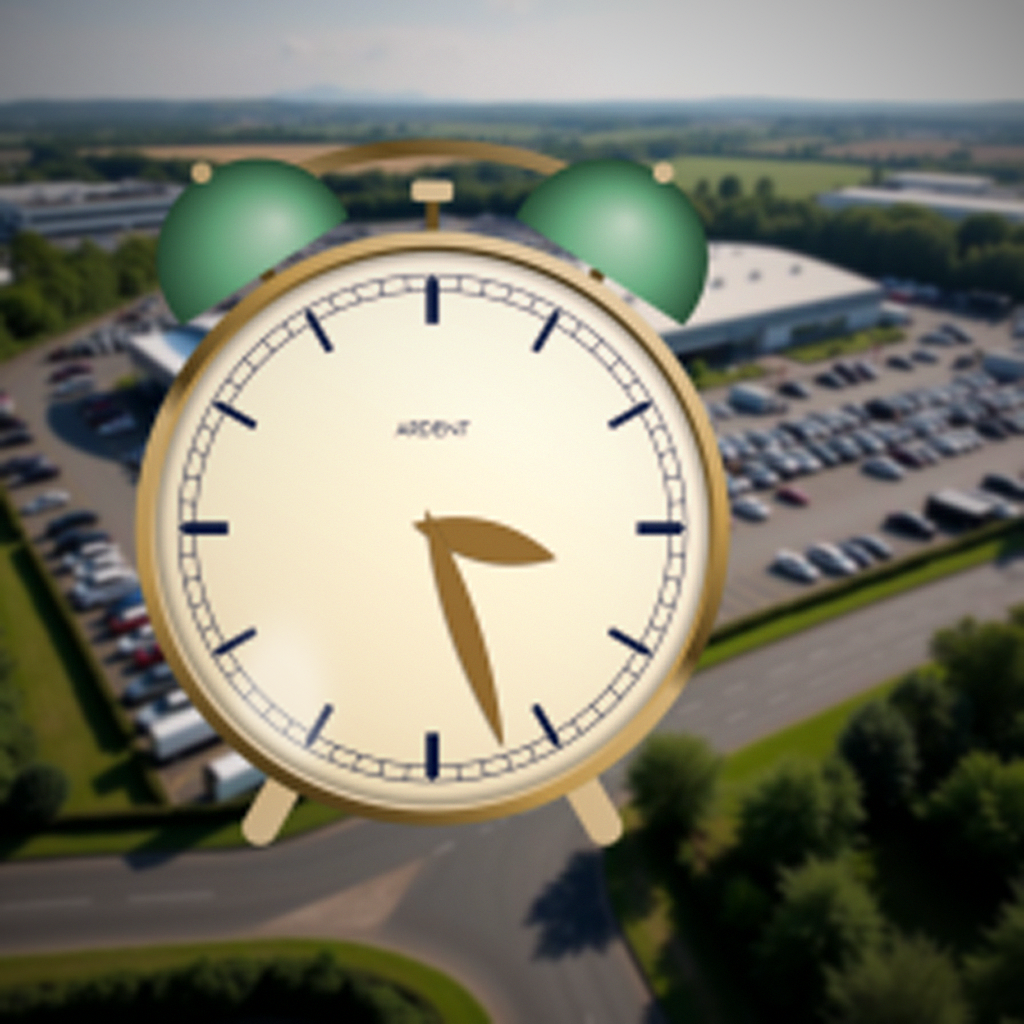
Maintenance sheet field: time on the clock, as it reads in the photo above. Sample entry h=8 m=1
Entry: h=3 m=27
